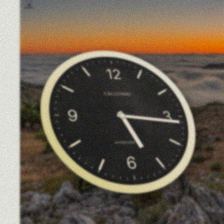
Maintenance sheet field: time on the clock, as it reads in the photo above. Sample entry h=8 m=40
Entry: h=5 m=16
